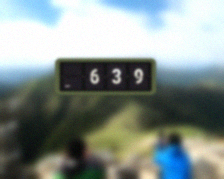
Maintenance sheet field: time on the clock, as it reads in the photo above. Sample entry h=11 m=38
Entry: h=6 m=39
